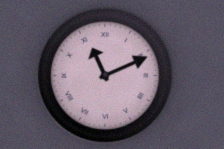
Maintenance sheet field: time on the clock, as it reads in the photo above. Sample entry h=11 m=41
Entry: h=11 m=11
